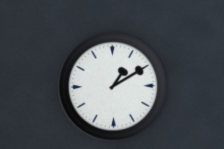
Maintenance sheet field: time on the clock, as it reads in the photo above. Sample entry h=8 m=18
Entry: h=1 m=10
